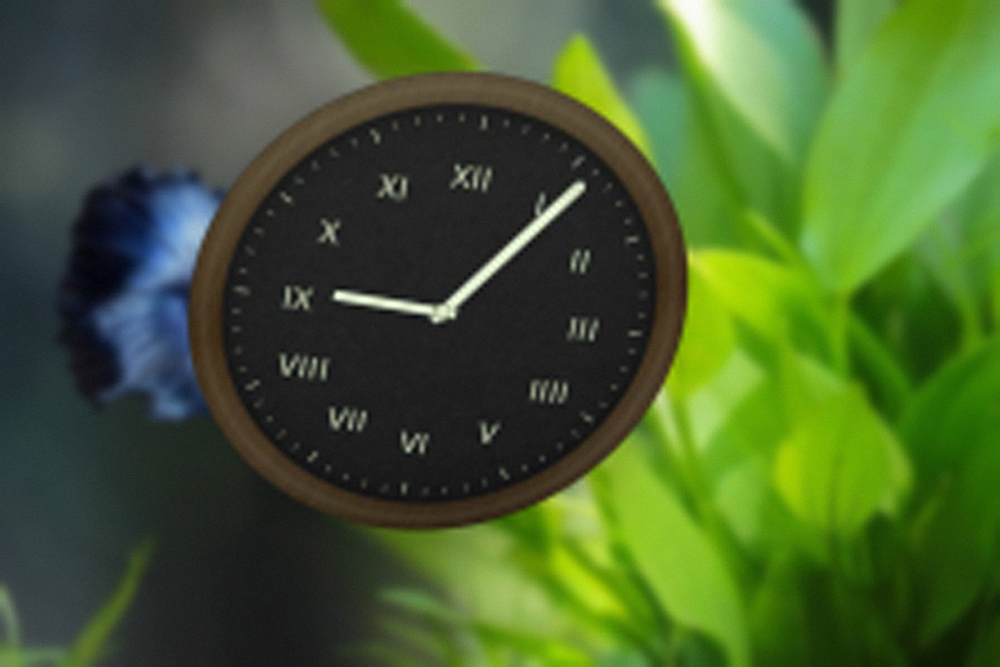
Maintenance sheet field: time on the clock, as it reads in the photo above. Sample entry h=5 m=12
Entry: h=9 m=6
